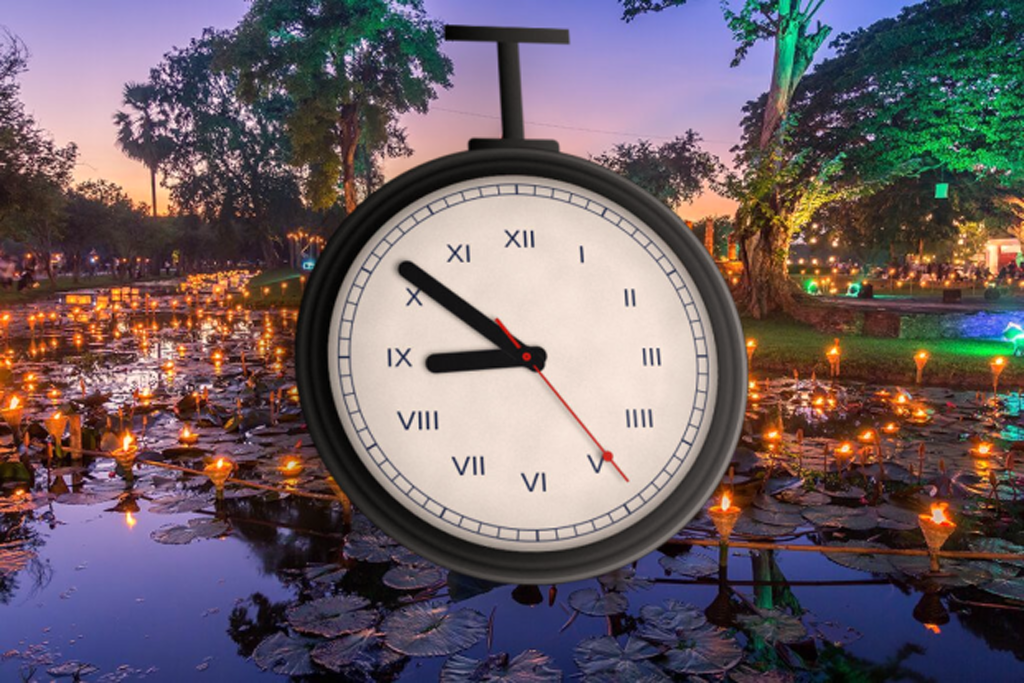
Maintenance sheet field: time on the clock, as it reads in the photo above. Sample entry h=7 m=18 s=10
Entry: h=8 m=51 s=24
